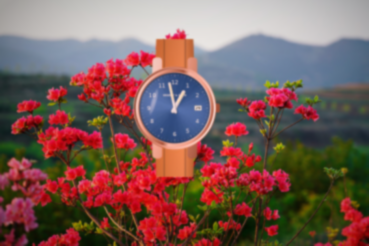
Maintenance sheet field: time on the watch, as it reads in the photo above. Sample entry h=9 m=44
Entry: h=12 m=58
